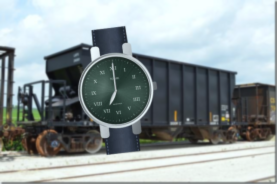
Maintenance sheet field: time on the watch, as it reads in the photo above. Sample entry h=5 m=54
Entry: h=7 m=0
